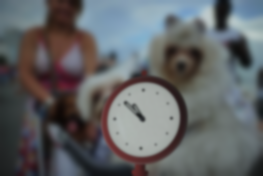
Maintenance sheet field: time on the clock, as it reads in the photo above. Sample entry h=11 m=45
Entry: h=10 m=52
